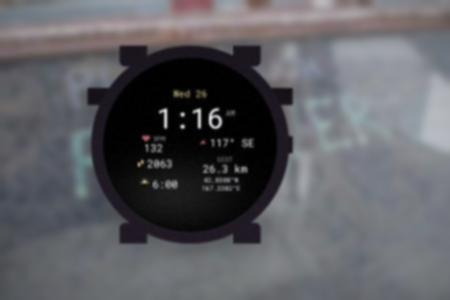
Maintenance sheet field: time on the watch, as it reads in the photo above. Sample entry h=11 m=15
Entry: h=1 m=16
